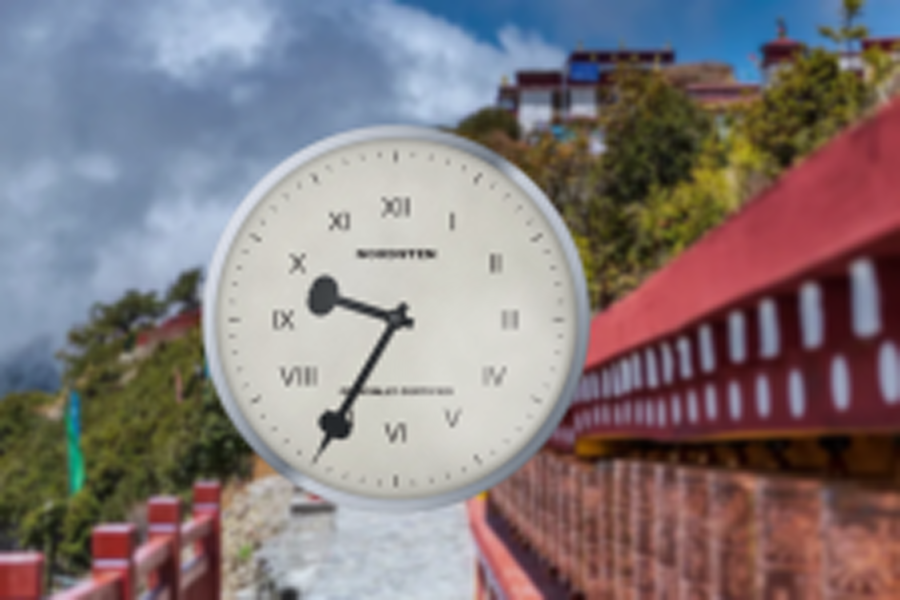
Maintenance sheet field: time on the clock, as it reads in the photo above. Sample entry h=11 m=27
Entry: h=9 m=35
